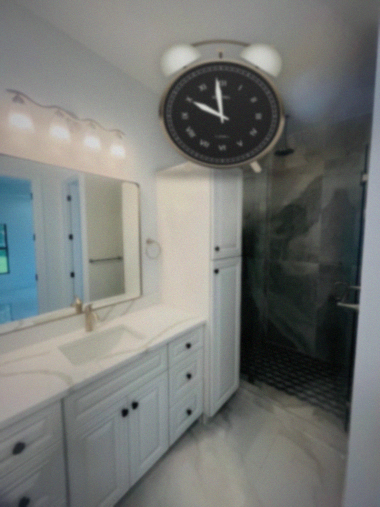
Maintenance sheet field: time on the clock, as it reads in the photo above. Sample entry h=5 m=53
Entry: h=9 m=59
